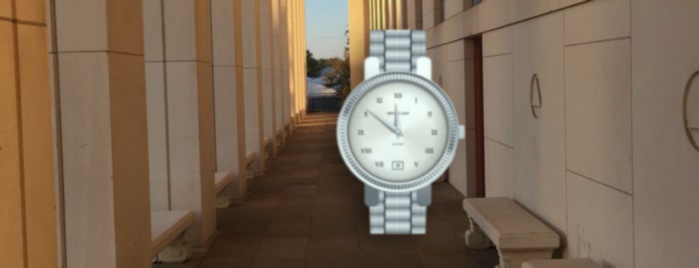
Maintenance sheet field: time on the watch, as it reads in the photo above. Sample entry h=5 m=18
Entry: h=11 m=51
